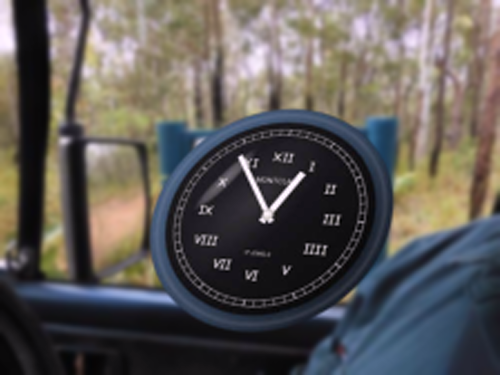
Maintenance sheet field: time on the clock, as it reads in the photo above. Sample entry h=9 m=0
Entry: h=12 m=54
